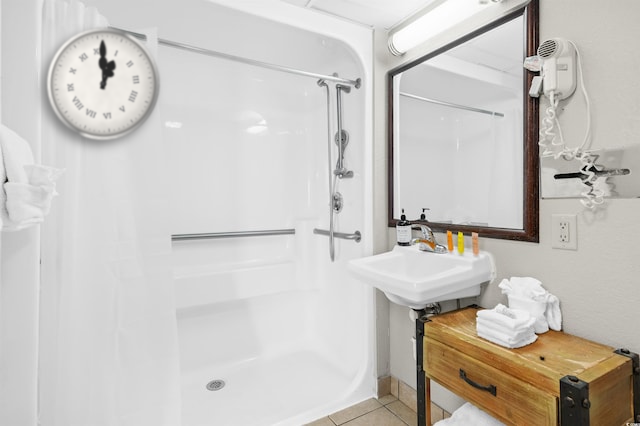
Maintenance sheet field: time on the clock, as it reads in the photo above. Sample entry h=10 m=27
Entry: h=1 m=1
